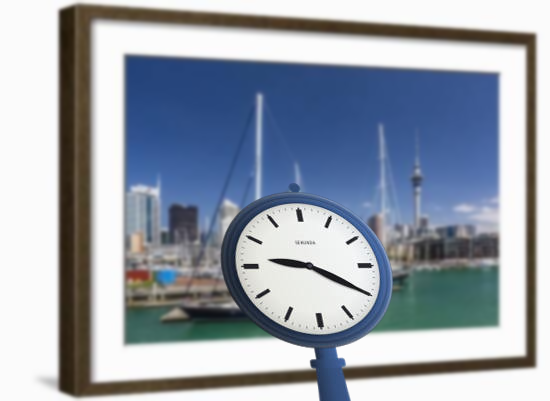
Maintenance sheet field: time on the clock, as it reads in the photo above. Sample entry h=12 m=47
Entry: h=9 m=20
